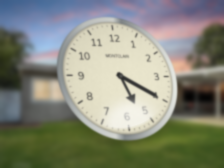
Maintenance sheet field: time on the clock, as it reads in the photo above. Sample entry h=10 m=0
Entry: h=5 m=20
